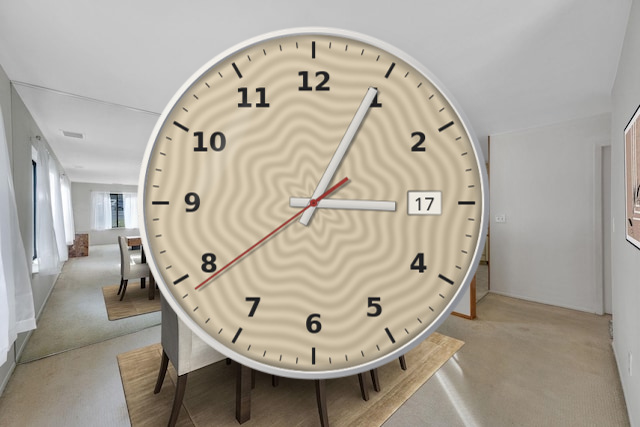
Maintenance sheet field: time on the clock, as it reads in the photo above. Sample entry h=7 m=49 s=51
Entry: h=3 m=4 s=39
